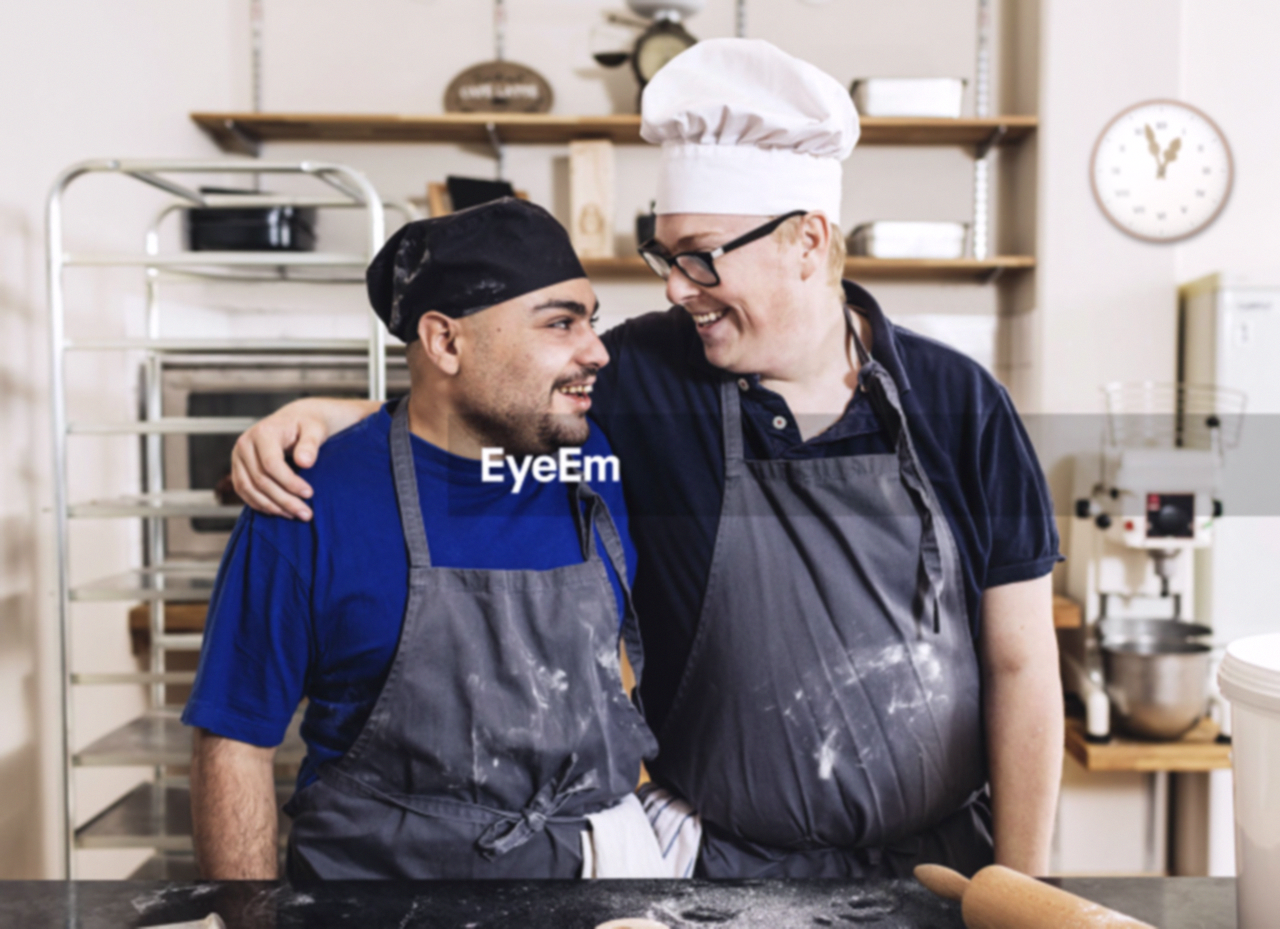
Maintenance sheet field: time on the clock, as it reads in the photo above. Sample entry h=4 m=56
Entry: h=12 m=57
